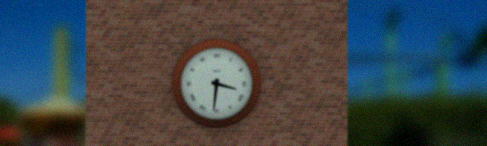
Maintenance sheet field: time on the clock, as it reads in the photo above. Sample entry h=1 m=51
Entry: h=3 m=31
